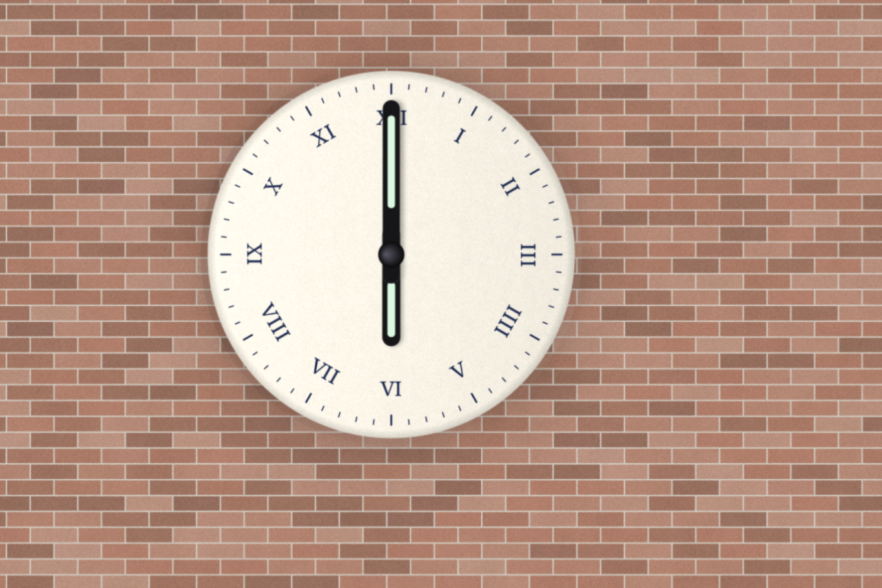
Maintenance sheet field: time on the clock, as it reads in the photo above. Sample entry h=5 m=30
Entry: h=6 m=0
